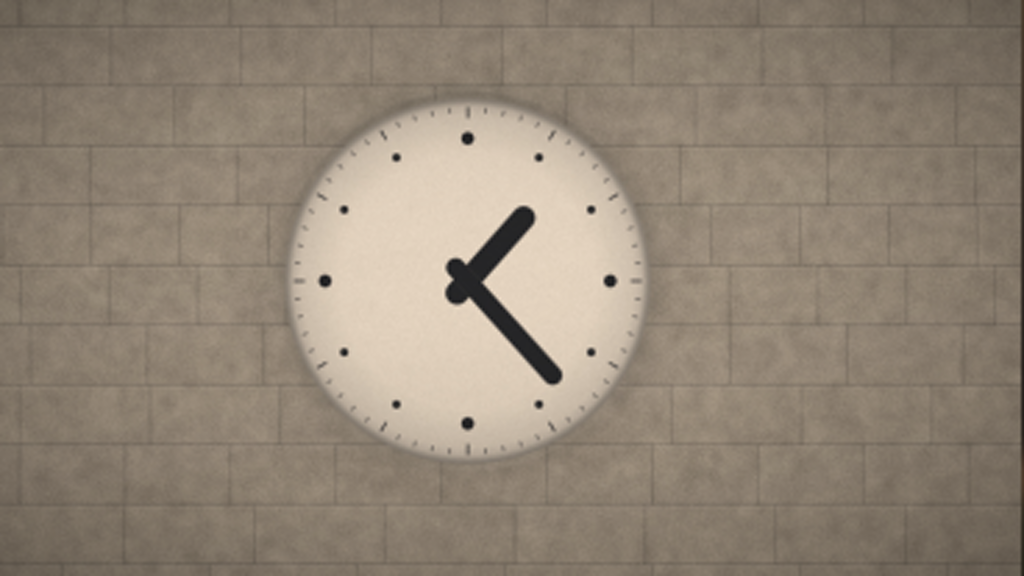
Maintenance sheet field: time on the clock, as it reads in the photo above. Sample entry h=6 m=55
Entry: h=1 m=23
